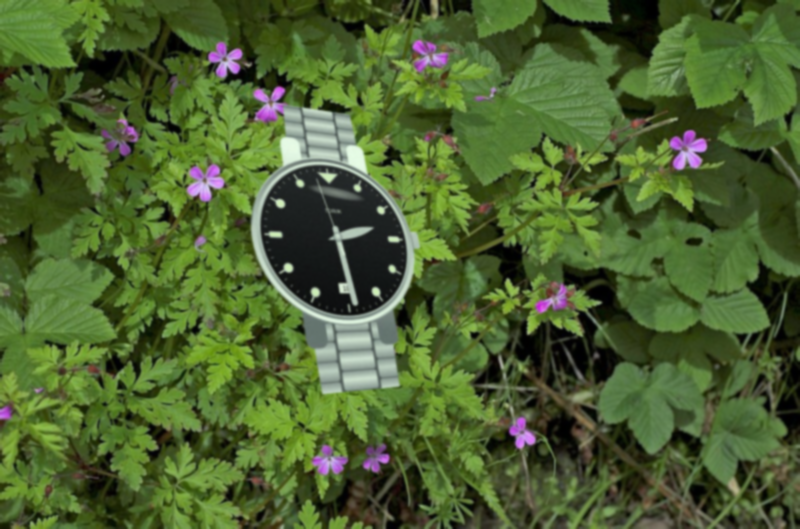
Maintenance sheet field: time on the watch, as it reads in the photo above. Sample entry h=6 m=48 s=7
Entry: h=2 m=28 s=58
